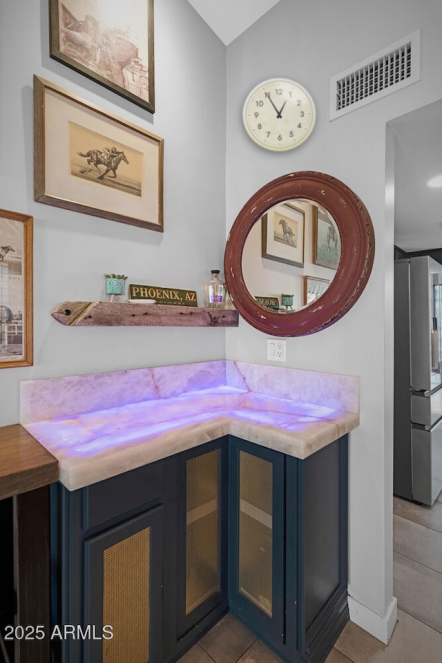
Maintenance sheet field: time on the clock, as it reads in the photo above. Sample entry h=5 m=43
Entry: h=12 m=55
